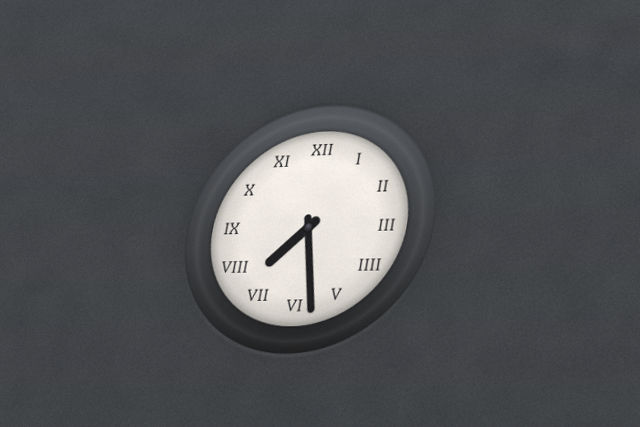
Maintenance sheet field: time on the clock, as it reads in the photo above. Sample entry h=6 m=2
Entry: h=7 m=28
